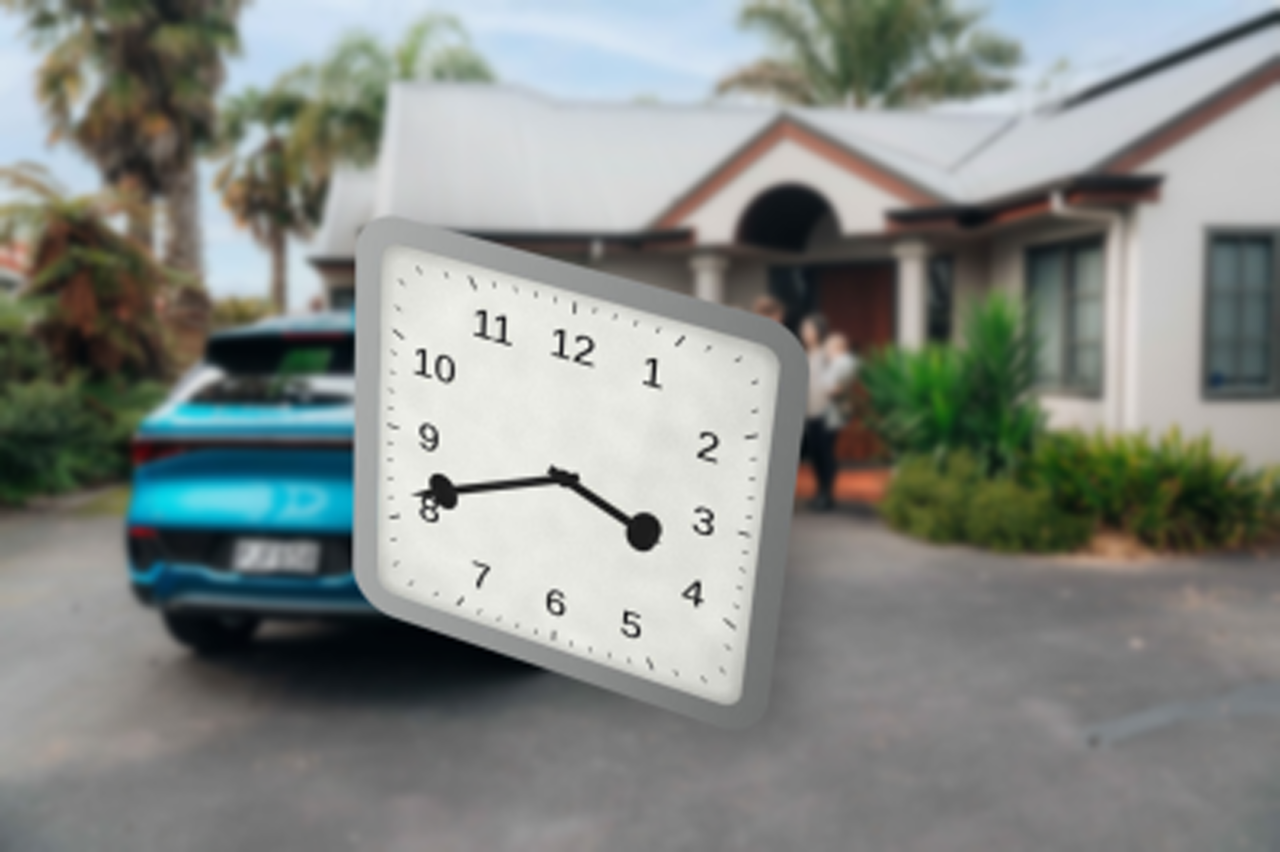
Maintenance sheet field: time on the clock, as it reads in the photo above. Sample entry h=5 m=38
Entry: h=3 m=41
